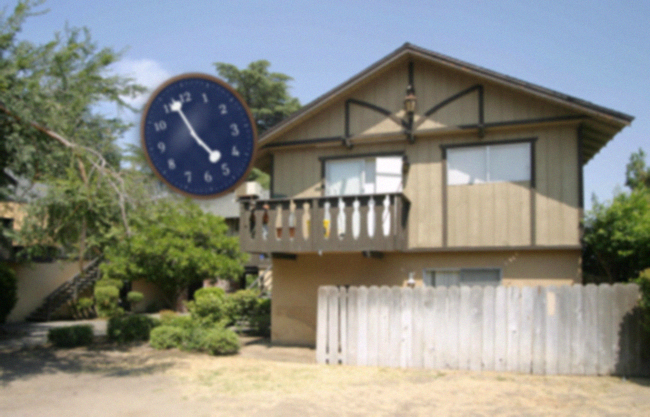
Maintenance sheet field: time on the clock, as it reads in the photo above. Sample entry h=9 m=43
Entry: h=4 m=57
